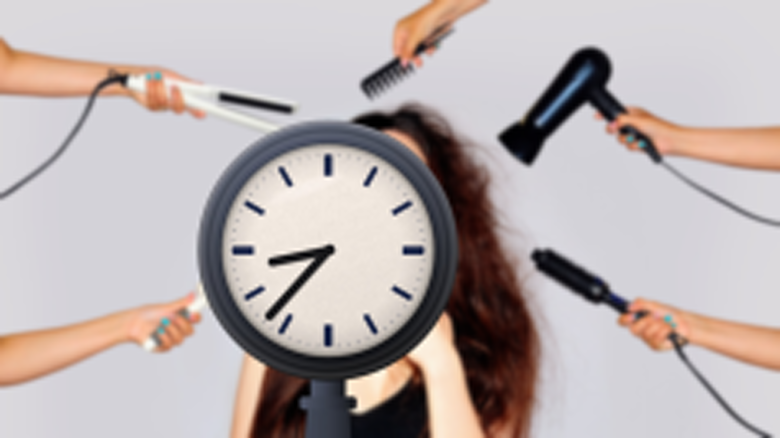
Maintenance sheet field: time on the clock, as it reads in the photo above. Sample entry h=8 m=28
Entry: h=8 m=37
